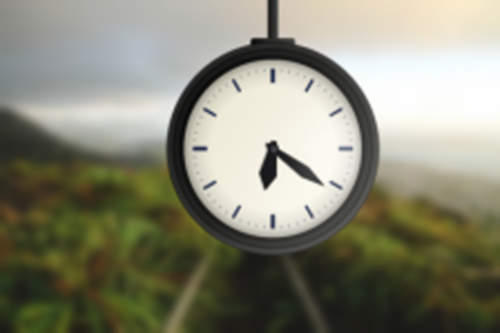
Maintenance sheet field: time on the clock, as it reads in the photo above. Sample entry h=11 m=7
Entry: h=6 m=21
